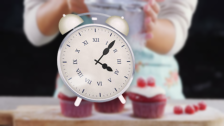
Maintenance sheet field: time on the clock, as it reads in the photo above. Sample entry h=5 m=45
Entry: h=4 m=7
